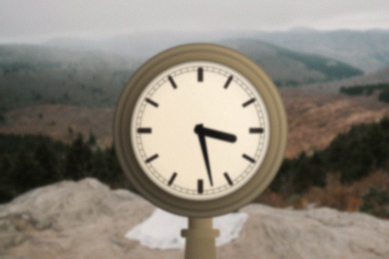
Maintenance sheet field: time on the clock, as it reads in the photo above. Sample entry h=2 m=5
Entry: h=3 m=28
